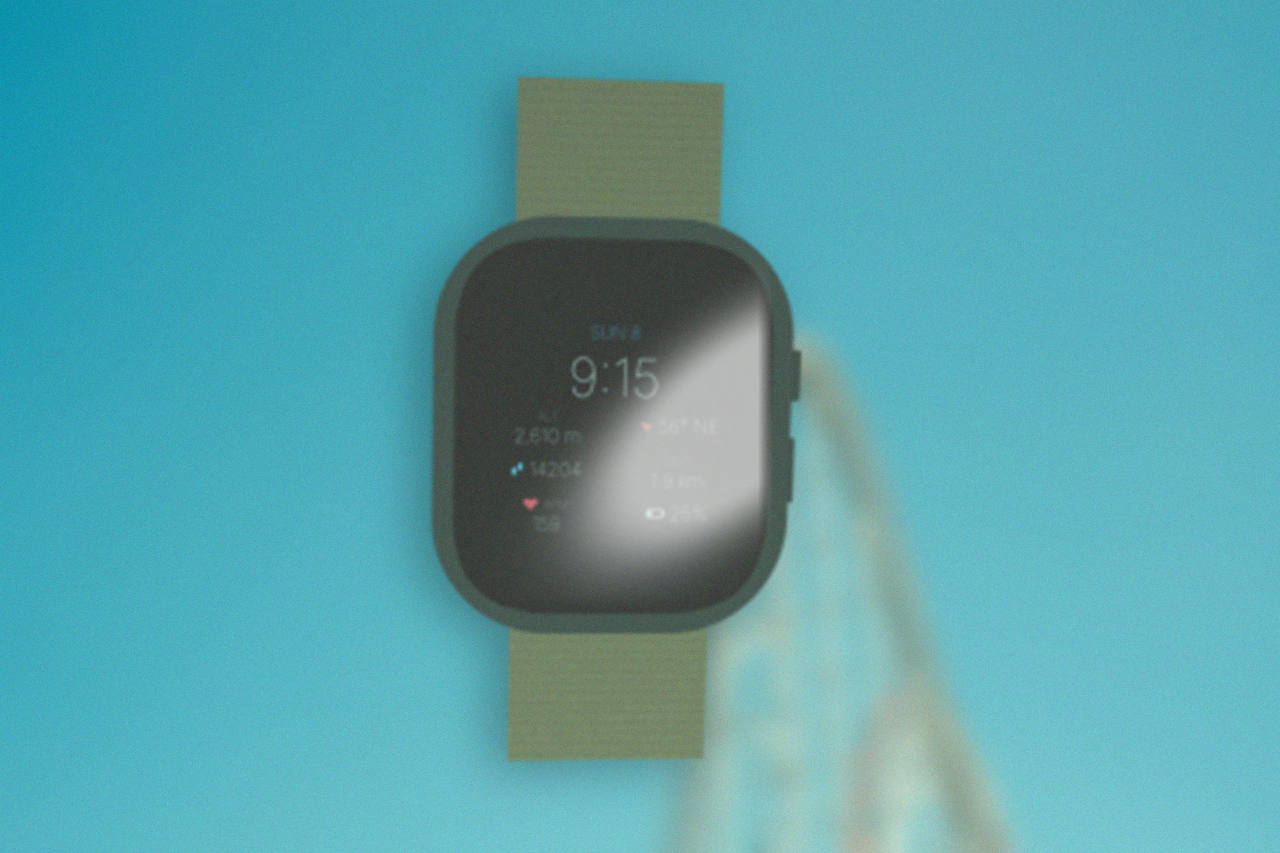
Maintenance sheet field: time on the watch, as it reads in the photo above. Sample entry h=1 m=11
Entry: h=9 m=15
